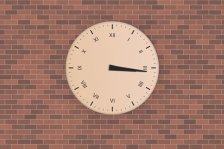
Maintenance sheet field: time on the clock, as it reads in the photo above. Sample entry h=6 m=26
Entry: h=3 m=16
